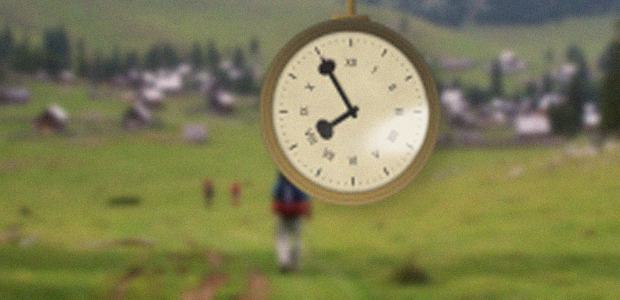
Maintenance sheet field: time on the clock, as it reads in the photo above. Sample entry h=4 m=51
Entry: h=7 m=55
